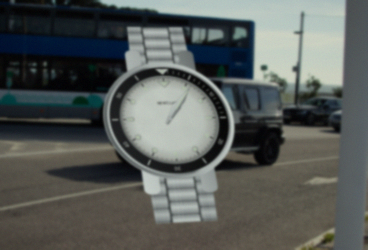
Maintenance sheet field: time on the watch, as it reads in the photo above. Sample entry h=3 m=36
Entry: h=1 m=6
